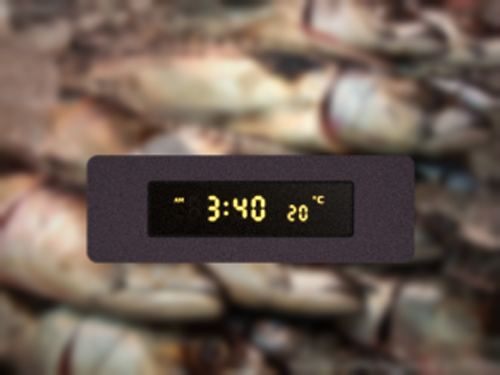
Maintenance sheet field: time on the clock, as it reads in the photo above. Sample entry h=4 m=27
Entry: h=3 m=40
